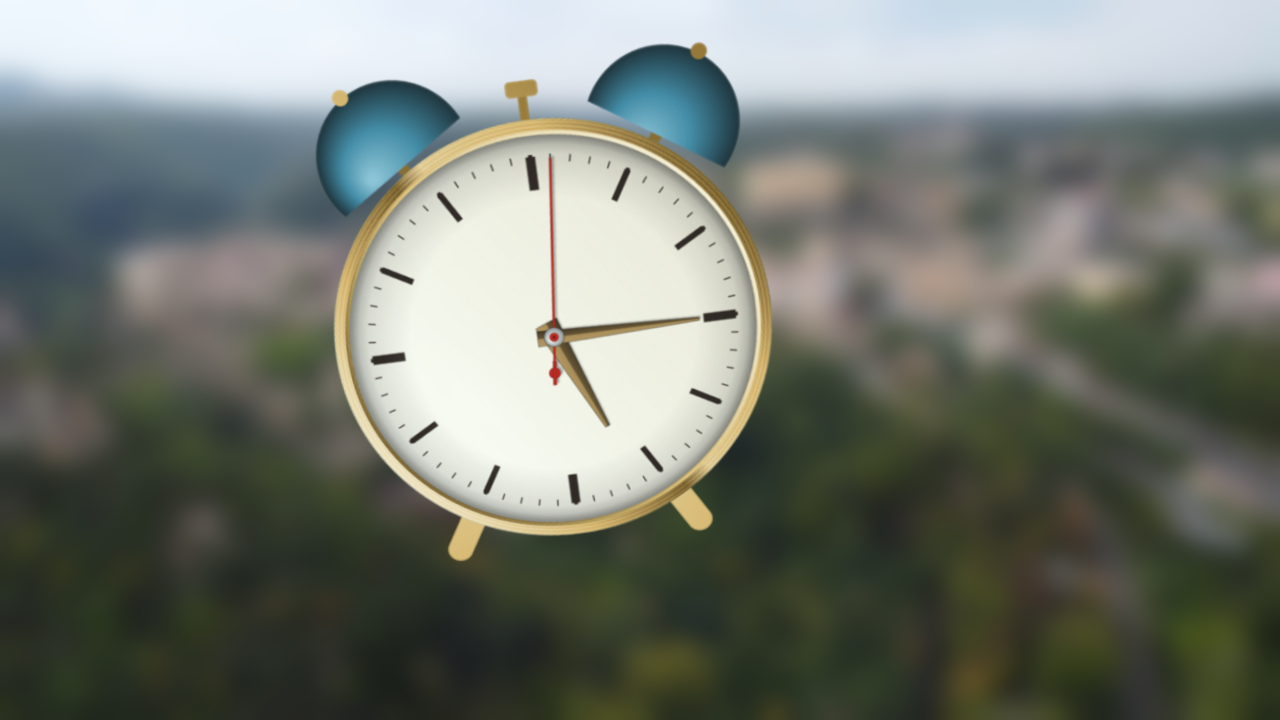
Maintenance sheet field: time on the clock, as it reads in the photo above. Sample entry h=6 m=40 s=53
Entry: h=5 m=15 s=1
